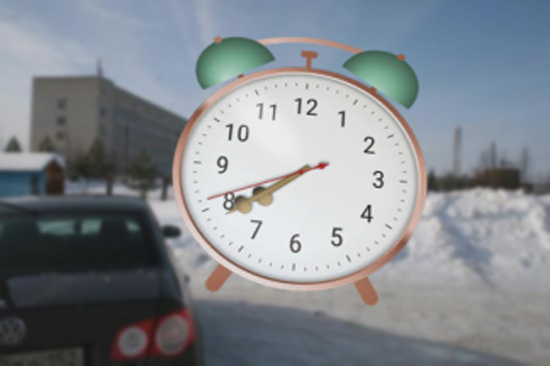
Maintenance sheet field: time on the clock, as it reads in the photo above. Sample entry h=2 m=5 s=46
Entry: h=7 m=38 s=41
